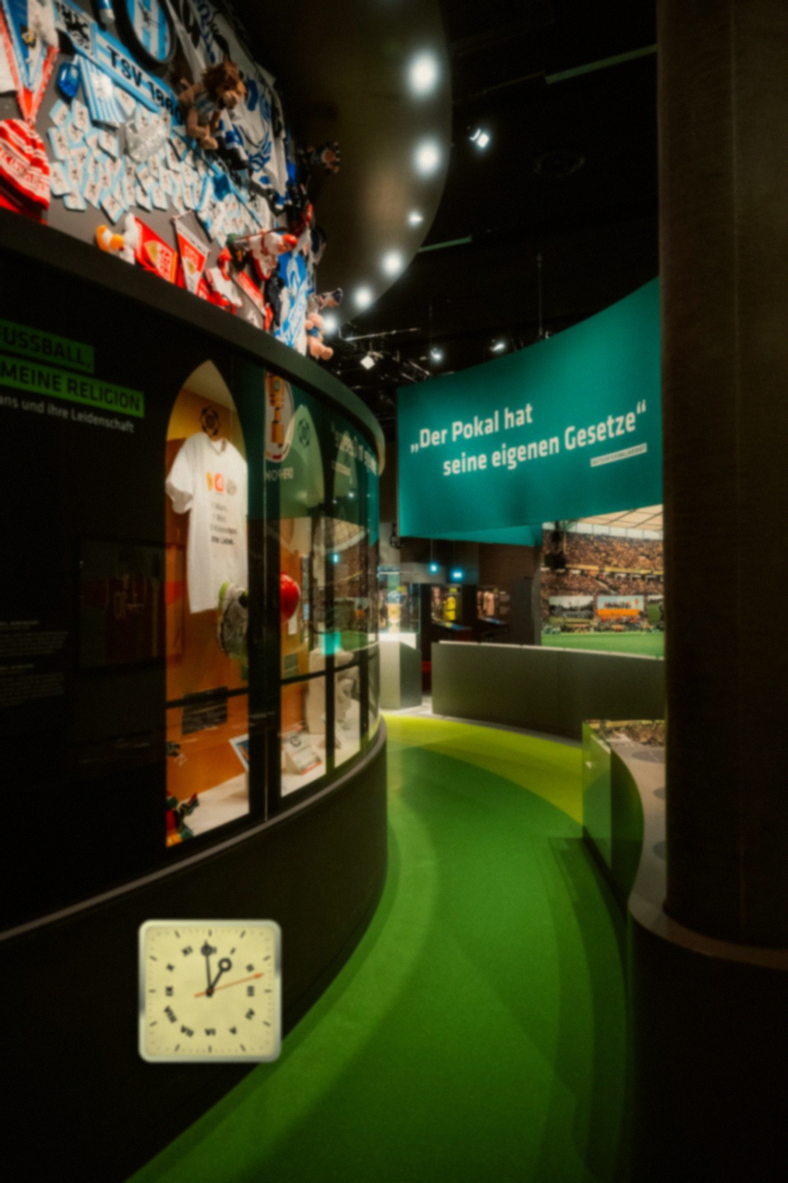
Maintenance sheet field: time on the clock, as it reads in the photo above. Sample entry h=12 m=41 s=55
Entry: h=12 m=59 s=12
